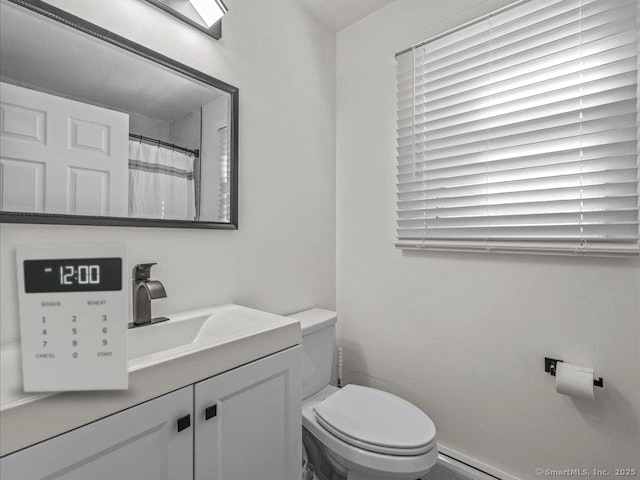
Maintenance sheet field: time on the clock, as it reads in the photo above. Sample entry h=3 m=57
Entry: h=12 m=0
